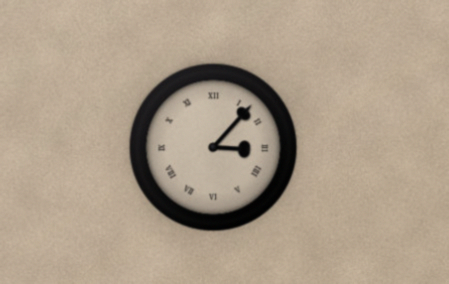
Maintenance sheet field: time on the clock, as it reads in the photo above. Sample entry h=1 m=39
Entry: h=3 m=7
